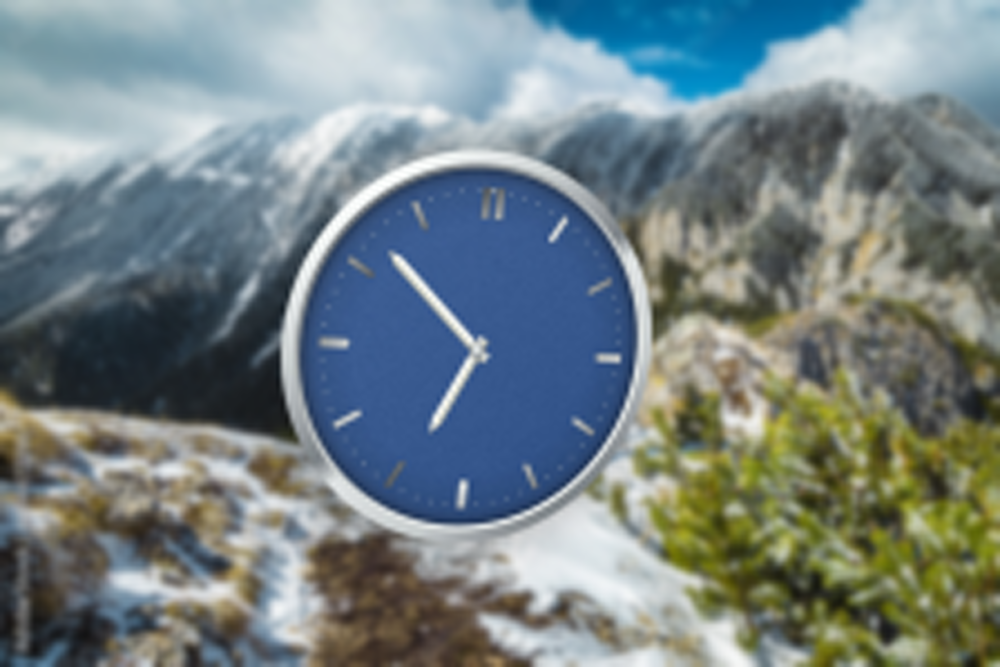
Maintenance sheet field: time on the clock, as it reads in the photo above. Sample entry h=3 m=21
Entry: h=6 m=52
